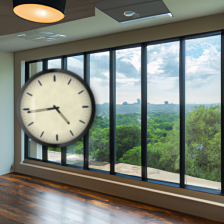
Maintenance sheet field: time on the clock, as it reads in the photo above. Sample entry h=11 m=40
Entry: h=4 m=44
